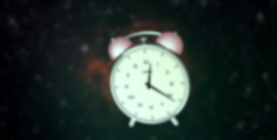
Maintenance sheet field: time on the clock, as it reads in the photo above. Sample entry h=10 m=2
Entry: h=12 m=21
